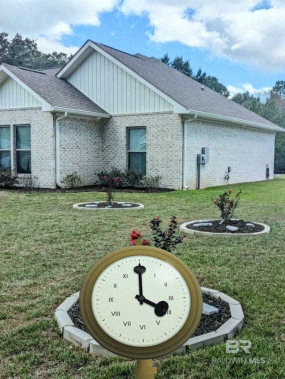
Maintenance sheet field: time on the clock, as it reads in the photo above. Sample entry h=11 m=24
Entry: h=4 m=0
